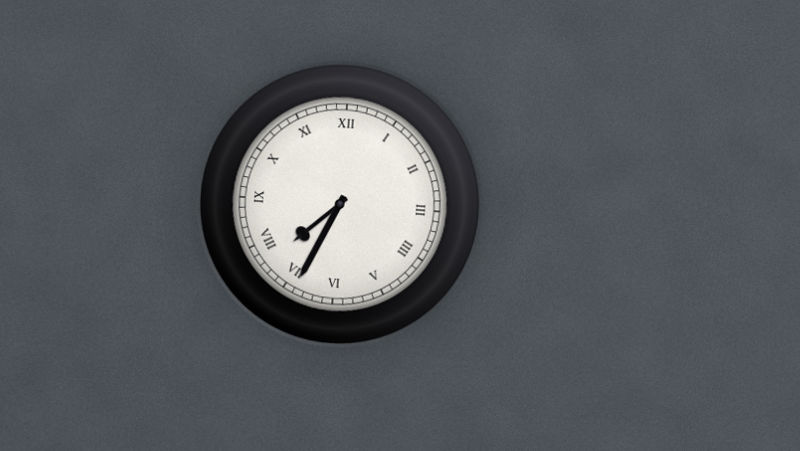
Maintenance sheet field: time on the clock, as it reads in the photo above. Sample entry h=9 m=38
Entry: h=7 m=34
